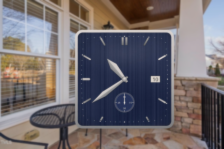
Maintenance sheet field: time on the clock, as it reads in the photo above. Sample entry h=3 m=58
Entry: h=10 m=39
